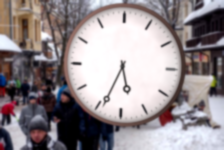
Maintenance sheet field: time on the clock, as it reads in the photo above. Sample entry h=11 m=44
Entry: h=5 m=34
